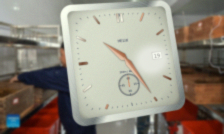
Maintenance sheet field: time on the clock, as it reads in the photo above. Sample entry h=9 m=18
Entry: h=10 m=25
